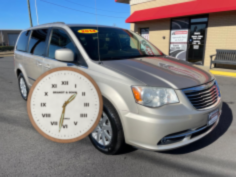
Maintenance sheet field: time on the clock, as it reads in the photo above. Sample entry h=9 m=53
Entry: h=1 m=32
